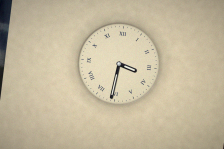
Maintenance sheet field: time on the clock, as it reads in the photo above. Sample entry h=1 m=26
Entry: h=3 m=31
